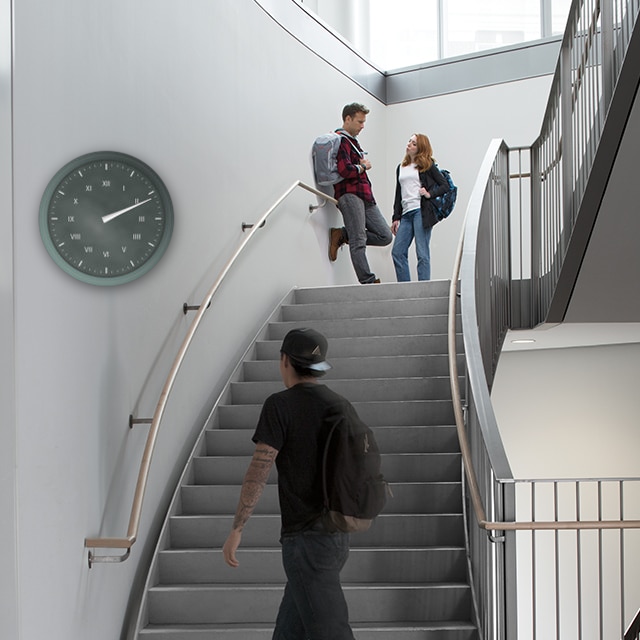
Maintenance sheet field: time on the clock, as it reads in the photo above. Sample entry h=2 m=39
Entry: h=2 m=11
